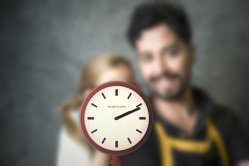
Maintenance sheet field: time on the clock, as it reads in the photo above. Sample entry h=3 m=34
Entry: h=2 m=11
